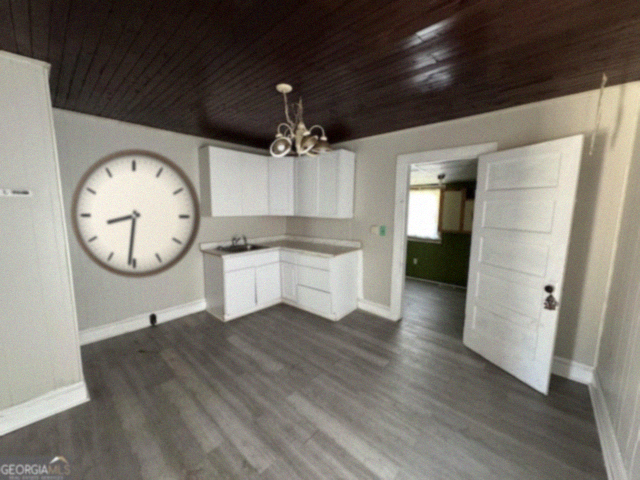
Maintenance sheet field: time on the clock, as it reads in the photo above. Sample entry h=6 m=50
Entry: h=8 m=31
